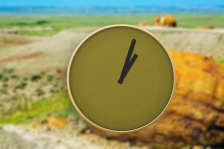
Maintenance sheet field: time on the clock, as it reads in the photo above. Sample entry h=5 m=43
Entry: h=1 m=3
